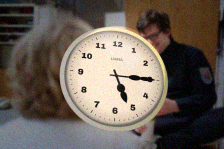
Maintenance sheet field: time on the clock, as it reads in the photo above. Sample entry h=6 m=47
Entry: h=5 m=15
